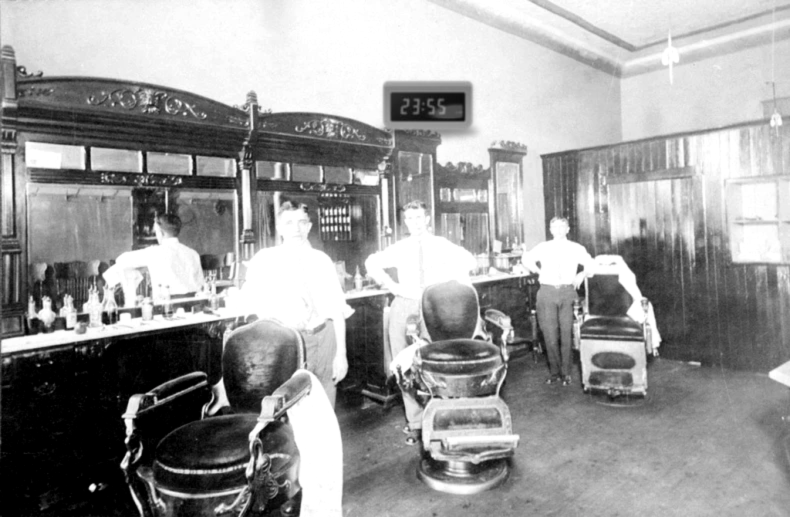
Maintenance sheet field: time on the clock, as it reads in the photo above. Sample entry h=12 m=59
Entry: h=23 m=55
